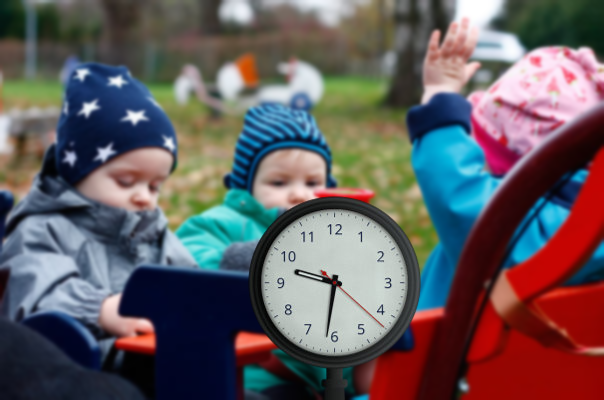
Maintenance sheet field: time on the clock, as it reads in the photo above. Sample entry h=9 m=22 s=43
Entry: h=9 m=31 s=22
